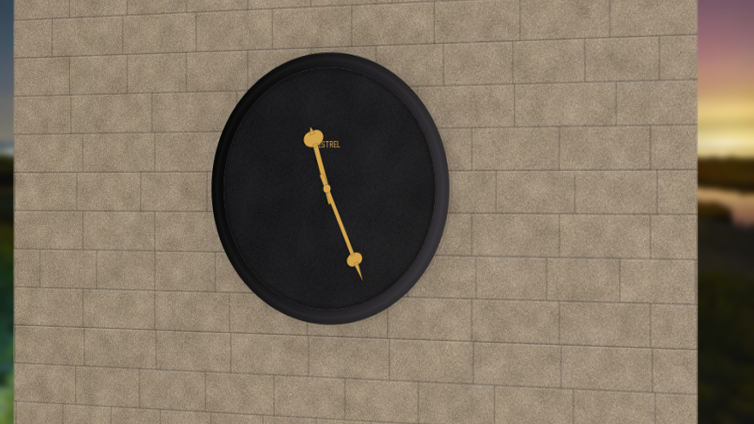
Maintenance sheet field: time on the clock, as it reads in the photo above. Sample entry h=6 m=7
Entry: h=11 m=26
